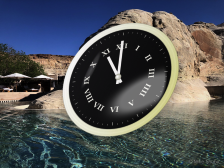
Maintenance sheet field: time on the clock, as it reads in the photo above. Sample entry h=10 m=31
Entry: h=11 m=0
